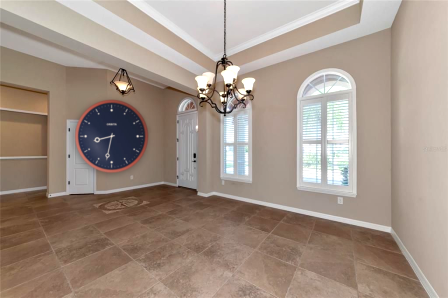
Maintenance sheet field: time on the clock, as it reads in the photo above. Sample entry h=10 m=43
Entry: h=8 m=32
